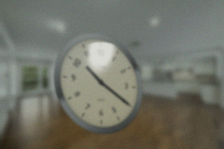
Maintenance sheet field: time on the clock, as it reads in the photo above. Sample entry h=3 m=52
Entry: h=10 m=20
